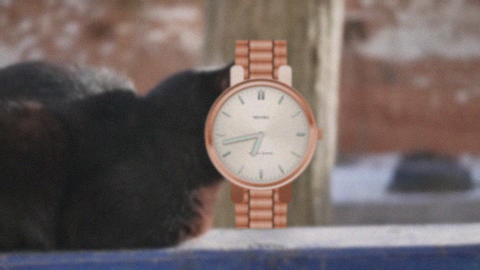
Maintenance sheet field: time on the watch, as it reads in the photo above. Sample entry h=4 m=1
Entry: h=6 m=43
